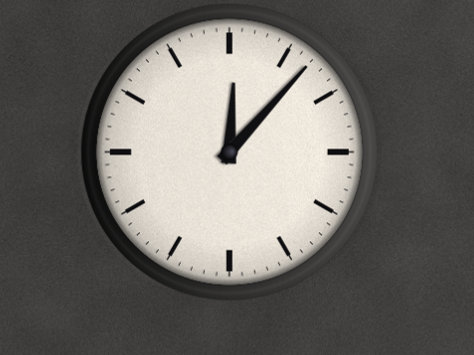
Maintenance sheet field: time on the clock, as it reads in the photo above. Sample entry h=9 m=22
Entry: h=12 m=7
